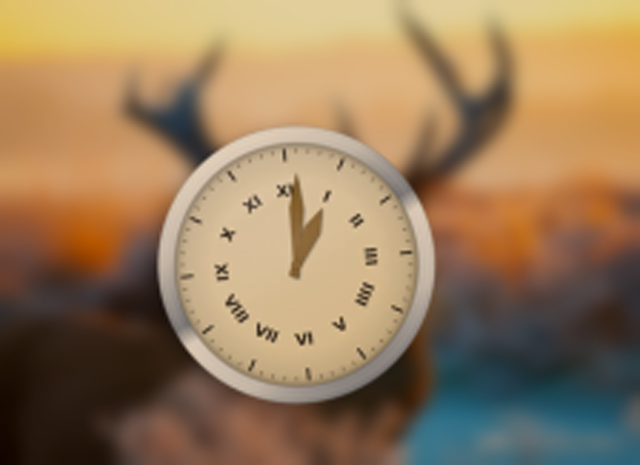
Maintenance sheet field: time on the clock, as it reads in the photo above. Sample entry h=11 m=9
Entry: h=1 m=1
